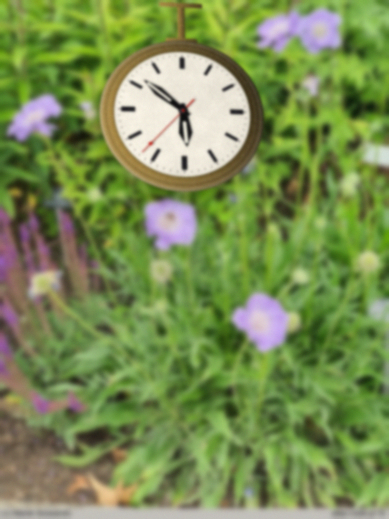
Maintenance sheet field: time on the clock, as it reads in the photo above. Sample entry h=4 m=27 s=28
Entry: h=5 m=51 s=37
